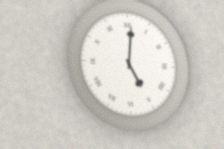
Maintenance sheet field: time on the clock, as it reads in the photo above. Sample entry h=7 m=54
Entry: h=5 m=1
